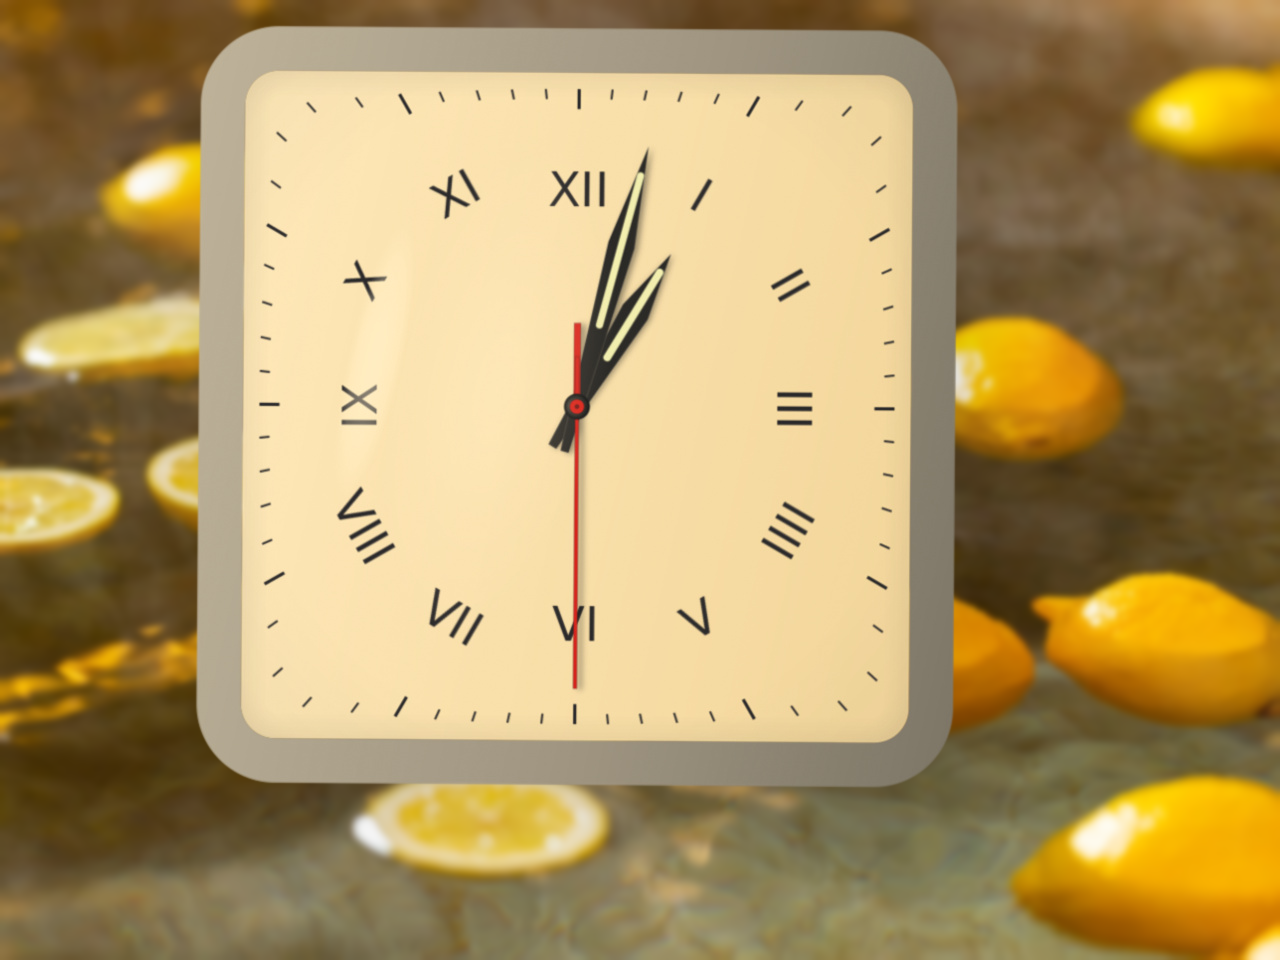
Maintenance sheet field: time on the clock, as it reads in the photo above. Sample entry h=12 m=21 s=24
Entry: h=1 m=2 s=30
